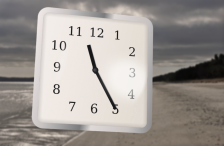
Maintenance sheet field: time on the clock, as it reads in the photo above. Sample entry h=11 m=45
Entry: h=11 m=25
